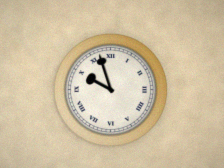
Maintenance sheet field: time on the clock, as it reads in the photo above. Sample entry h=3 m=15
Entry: h=9 m=57
